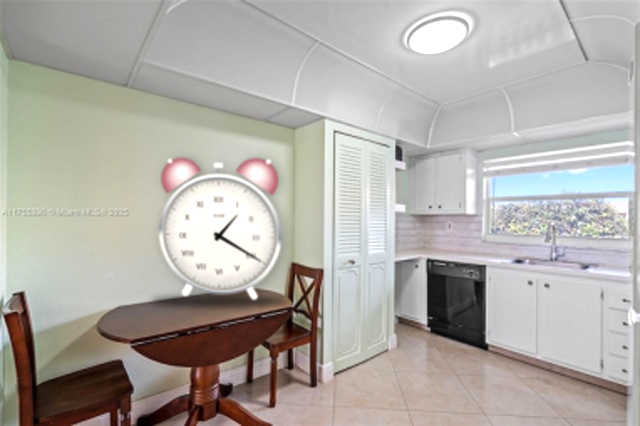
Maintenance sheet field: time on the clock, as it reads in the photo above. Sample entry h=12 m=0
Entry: h=1 m=20
